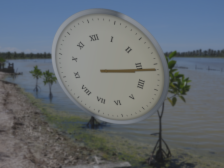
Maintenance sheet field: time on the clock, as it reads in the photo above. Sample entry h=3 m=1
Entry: h=3 m=16
